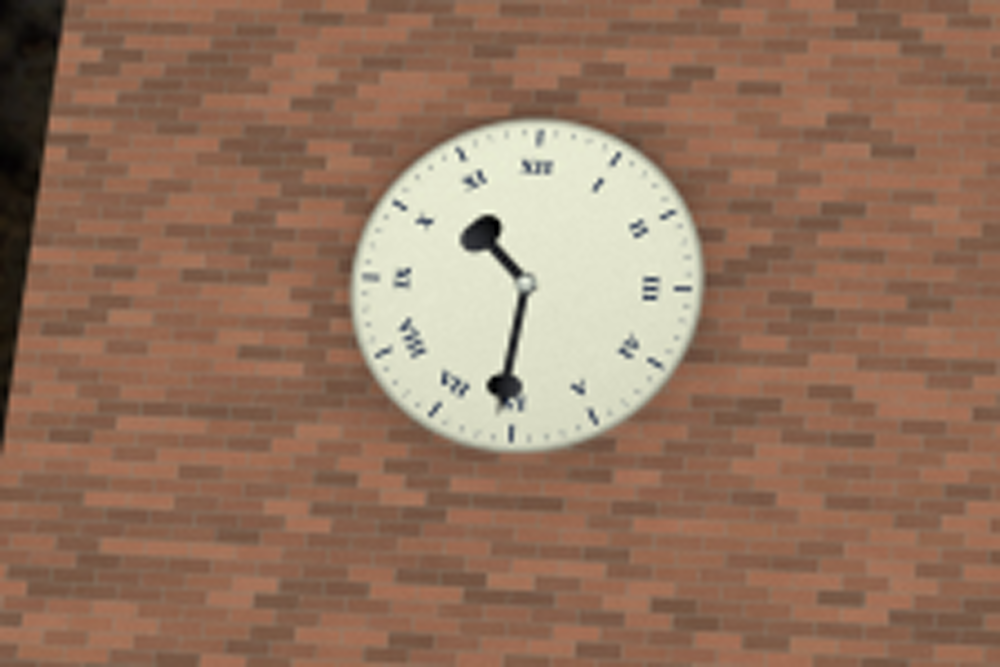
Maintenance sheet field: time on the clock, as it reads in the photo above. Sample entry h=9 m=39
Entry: h=10 m=31
